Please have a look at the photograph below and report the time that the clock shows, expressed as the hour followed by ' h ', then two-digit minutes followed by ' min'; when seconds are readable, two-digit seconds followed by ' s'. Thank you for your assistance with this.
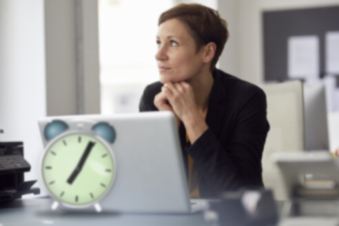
7 h 04 min
